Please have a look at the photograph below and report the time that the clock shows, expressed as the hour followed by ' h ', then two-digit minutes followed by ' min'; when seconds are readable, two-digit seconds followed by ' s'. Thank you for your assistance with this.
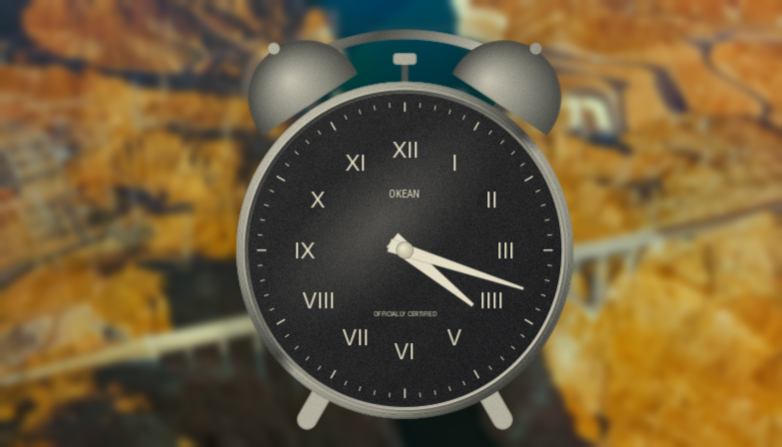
4 h 18 min
